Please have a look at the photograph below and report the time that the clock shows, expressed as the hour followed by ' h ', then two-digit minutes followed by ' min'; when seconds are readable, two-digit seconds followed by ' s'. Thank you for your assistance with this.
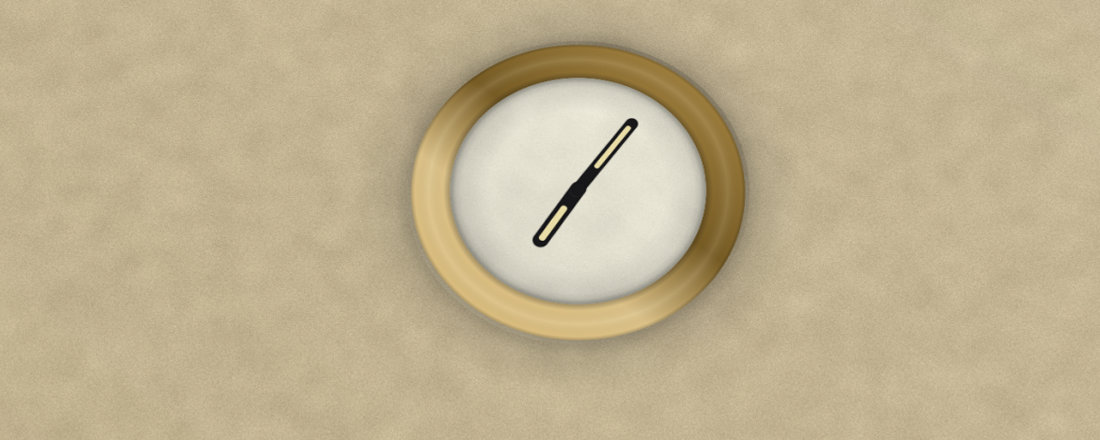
7 h 06 min
